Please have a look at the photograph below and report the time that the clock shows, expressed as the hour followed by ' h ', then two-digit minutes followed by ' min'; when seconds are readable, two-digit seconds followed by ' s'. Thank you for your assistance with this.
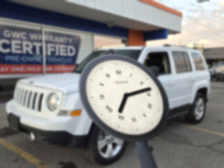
7 h 13 min
